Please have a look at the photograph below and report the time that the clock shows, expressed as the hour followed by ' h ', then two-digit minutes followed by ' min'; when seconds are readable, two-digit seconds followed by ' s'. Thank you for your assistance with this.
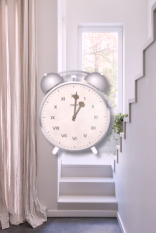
1 h 01 min
